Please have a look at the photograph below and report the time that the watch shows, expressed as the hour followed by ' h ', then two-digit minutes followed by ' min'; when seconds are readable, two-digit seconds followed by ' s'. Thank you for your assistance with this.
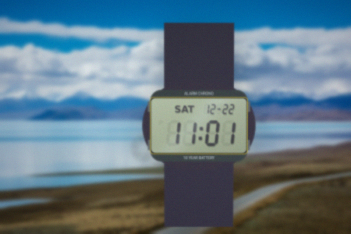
11 h 01 min
